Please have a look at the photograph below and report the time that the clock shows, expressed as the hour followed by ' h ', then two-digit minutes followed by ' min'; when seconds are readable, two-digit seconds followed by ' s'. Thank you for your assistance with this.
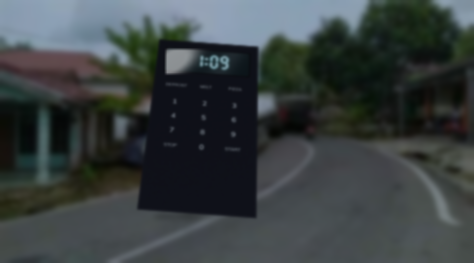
1 h 09 min
